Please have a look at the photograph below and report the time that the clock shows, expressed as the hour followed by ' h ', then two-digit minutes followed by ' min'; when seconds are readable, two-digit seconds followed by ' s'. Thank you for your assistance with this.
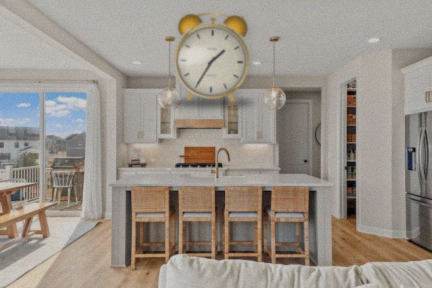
1 h 35 min
